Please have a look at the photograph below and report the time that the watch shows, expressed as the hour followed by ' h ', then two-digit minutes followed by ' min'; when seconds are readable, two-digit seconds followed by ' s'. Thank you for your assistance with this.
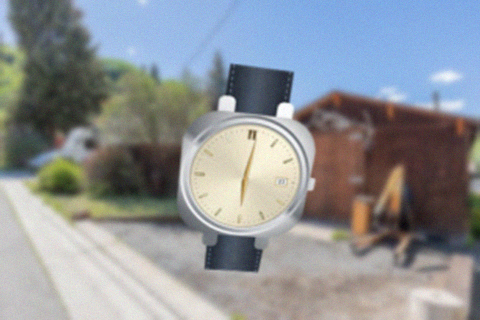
6 h 01 min
